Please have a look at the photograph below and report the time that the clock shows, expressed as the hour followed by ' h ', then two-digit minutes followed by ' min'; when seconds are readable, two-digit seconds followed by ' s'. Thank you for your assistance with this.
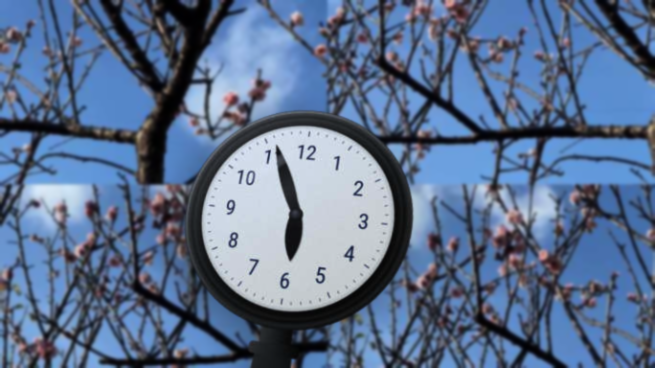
5 h 56 min
